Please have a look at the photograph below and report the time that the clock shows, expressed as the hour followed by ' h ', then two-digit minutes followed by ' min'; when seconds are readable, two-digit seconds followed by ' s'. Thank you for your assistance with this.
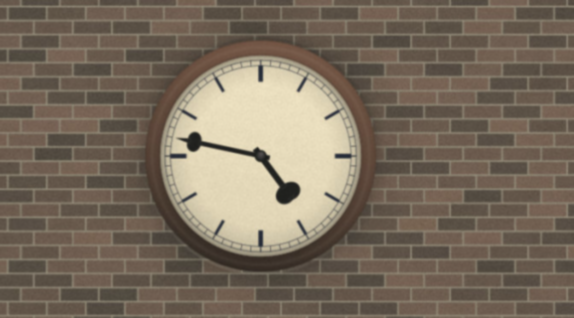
4 h 47 min
